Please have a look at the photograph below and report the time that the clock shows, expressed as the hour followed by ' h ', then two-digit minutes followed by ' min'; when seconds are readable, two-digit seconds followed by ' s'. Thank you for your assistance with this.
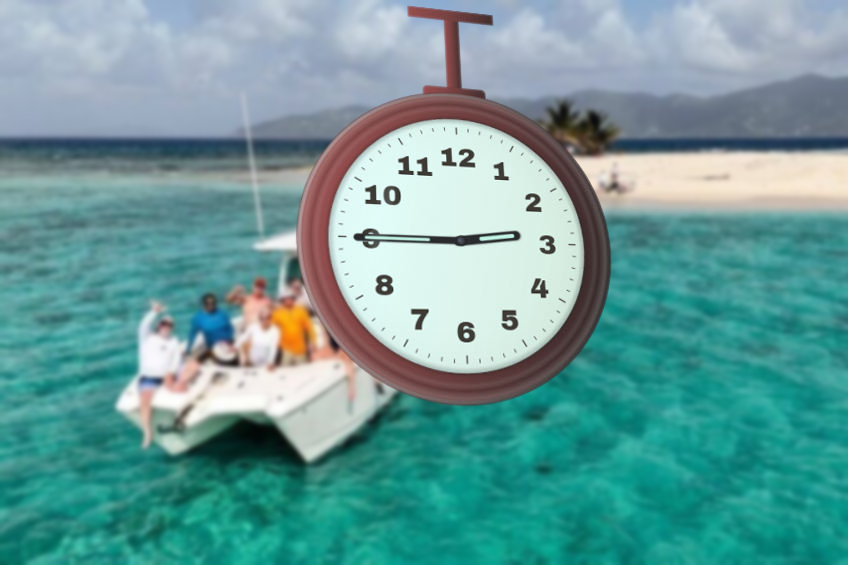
2 h 45 min
